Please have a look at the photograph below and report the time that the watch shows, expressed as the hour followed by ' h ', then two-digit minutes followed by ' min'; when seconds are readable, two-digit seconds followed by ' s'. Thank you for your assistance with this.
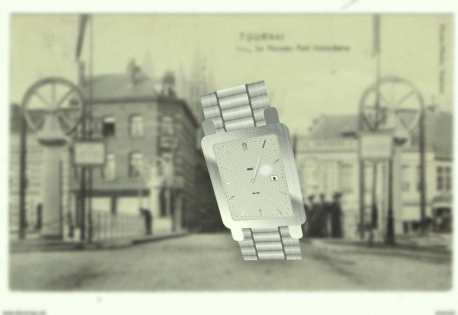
1 h 05 min
